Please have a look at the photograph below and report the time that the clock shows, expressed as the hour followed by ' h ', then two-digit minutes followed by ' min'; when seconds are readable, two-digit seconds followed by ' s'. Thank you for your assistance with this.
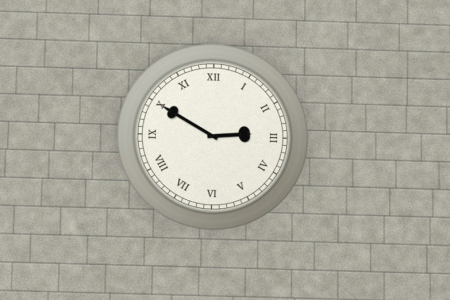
2 h 50 min
